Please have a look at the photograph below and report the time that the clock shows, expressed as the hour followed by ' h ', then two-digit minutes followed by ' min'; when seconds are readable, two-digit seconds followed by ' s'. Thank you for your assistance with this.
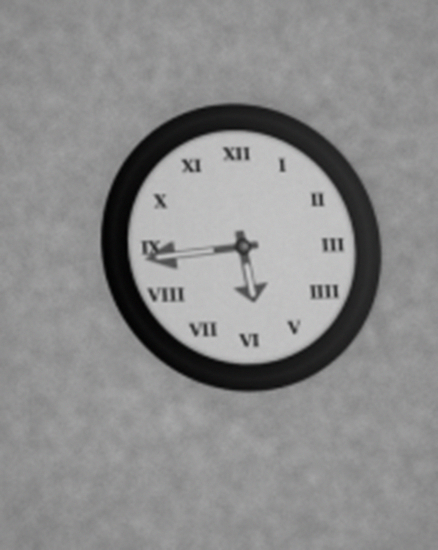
5 h 44 min
